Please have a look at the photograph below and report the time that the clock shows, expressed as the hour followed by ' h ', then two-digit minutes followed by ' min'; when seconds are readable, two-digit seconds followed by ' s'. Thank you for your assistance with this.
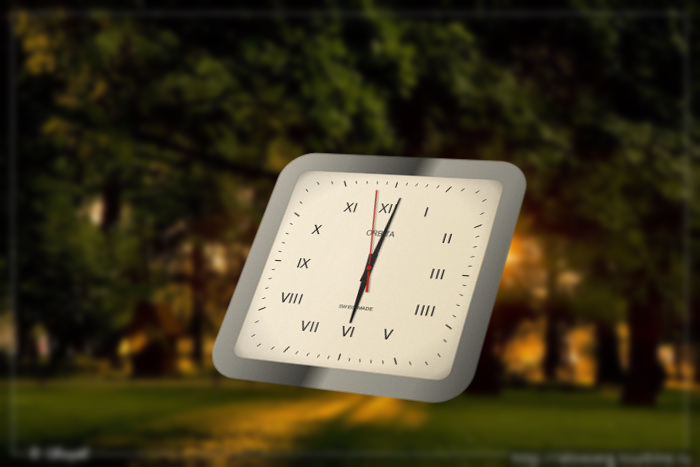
6 h 00 min 58 s
